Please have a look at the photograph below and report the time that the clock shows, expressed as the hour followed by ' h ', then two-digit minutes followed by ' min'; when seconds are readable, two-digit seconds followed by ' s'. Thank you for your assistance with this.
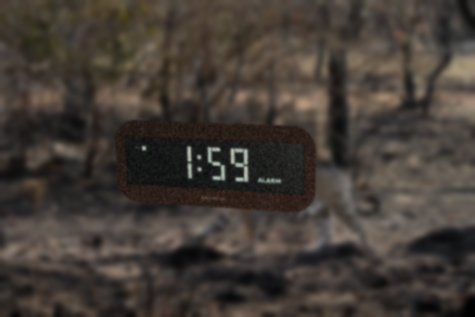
1 h 59 min
